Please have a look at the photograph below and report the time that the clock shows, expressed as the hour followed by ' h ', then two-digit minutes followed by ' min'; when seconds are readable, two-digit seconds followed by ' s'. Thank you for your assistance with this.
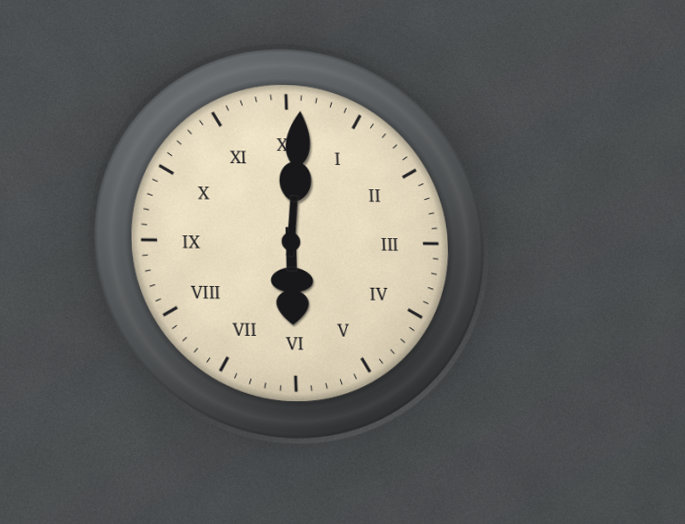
6 h 01 min
